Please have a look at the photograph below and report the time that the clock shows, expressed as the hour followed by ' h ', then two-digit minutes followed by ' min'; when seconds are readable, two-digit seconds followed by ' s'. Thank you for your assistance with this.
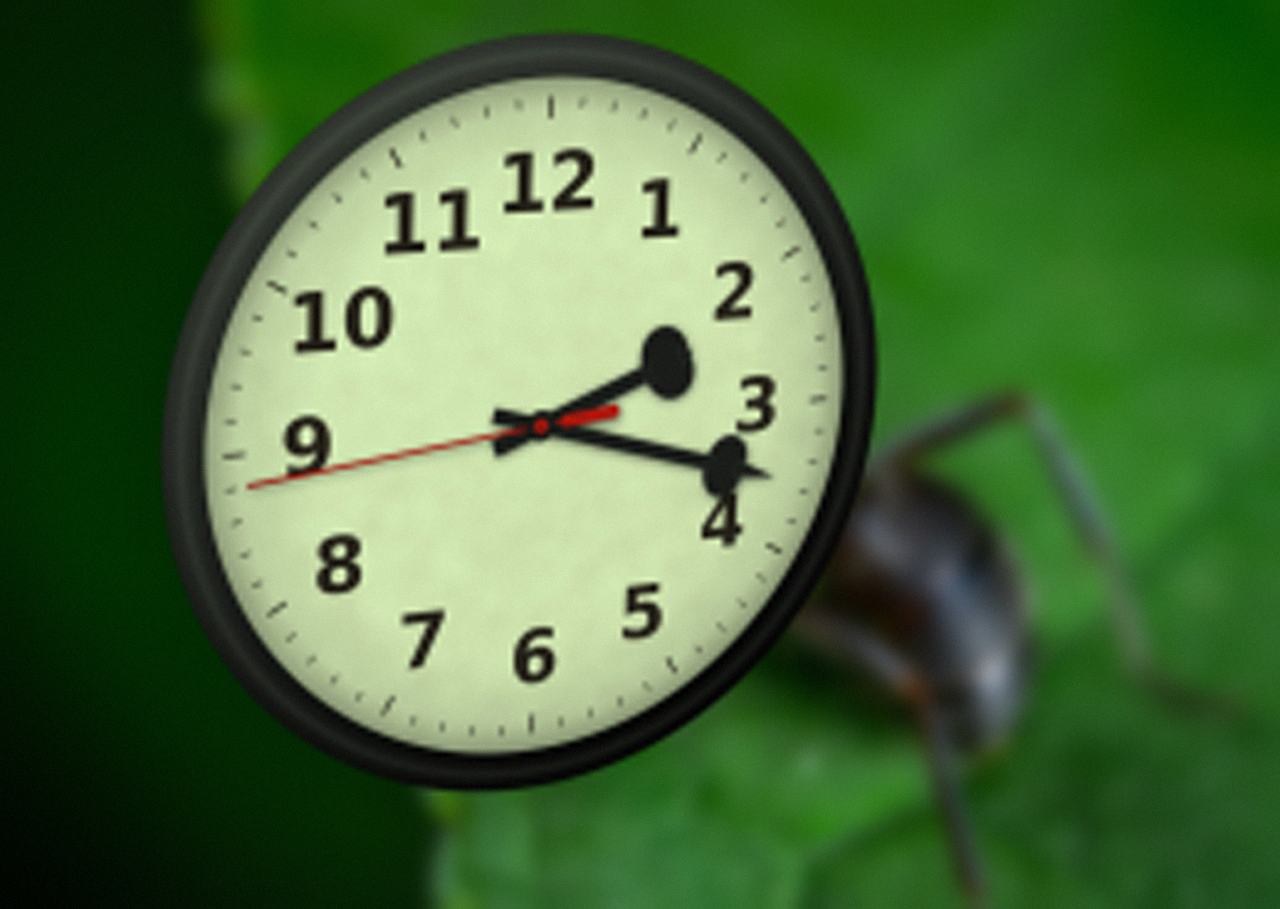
2 h 17 min 44 s
